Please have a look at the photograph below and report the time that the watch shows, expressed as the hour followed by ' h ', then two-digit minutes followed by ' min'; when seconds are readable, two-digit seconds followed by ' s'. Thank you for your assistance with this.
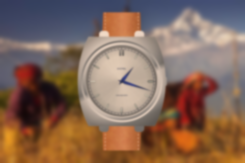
1 h 18 min
